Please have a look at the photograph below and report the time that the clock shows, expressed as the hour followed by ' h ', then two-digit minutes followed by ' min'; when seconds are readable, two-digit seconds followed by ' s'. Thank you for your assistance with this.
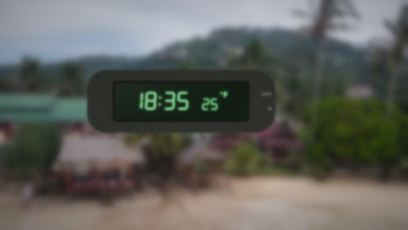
18 h 35 min
